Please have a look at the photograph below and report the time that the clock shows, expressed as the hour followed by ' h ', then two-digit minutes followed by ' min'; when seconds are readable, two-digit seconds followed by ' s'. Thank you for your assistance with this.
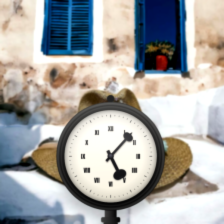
5 h 07 min
